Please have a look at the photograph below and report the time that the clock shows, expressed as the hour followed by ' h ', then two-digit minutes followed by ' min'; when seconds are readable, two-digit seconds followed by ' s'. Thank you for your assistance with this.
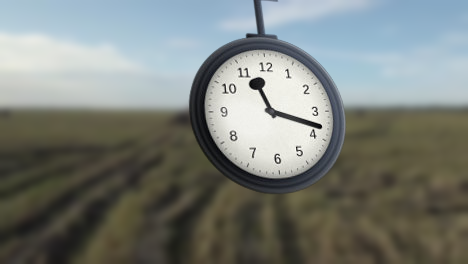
11 h 18 min
